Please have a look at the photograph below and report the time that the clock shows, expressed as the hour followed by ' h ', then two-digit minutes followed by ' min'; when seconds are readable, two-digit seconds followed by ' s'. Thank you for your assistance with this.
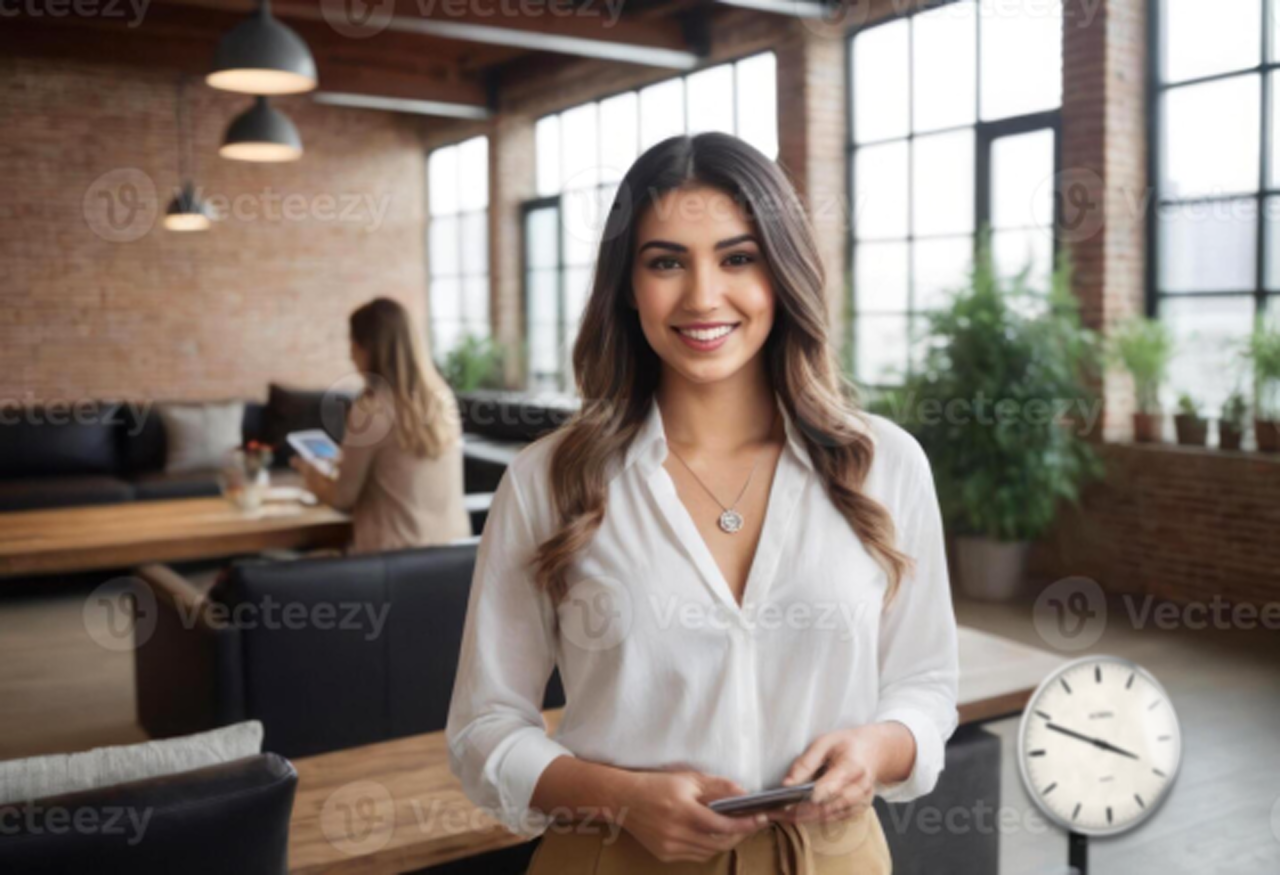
3 h 49 min
